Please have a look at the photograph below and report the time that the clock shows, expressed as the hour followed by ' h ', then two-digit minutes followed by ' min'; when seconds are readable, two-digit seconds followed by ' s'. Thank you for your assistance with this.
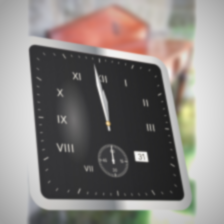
11 h 59 min
